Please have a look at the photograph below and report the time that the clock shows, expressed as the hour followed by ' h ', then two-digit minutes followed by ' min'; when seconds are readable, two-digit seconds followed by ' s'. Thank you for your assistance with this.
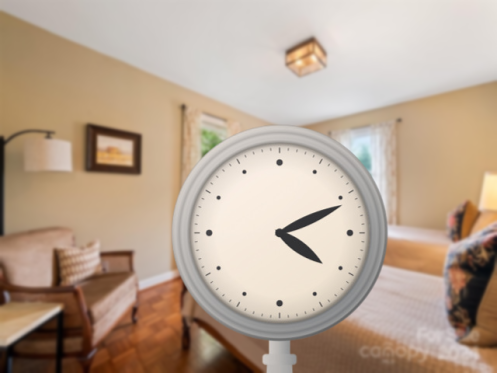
4 h 11 min
